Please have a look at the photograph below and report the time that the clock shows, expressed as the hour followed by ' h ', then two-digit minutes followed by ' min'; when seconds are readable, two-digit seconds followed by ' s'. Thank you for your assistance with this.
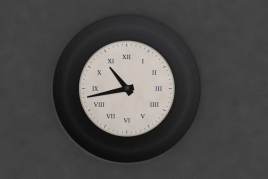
10 h 43 min
